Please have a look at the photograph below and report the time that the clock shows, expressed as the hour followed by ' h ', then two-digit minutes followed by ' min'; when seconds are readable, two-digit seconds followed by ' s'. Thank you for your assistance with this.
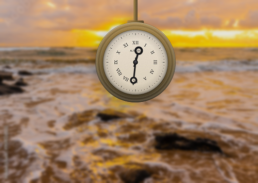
12 h 31 min
